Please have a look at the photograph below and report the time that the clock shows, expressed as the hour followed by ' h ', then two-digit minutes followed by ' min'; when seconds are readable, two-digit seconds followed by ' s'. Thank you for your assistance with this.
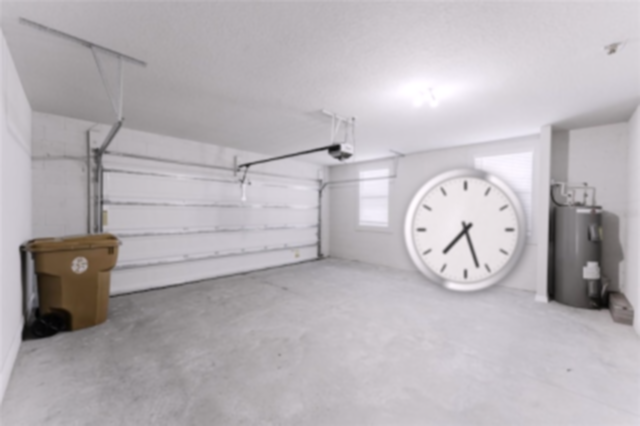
7 h 27 min
